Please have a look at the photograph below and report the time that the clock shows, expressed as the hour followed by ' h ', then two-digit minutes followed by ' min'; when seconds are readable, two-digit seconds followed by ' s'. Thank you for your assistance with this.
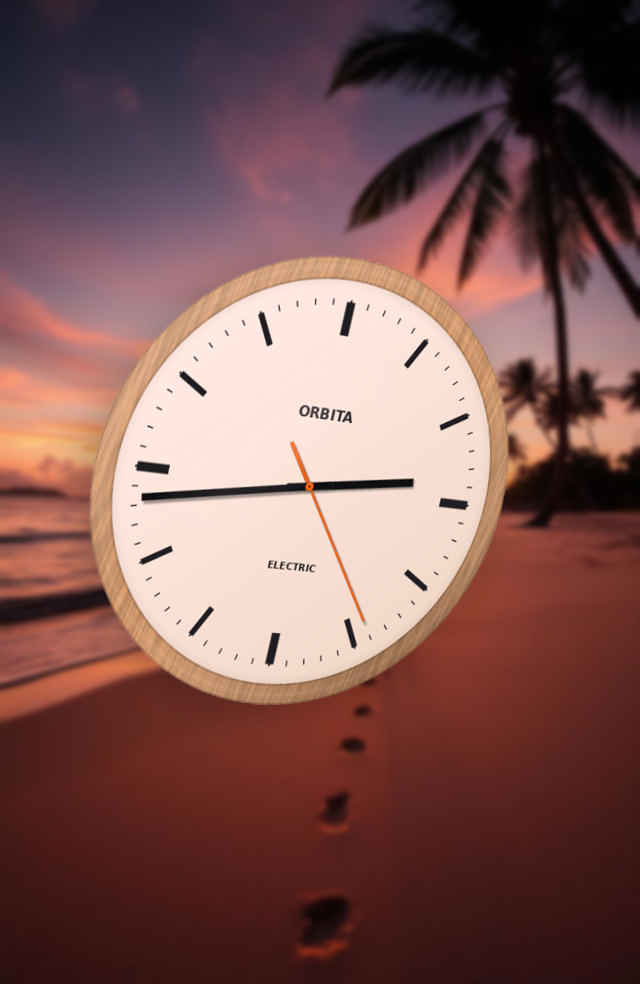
2 h 43 min 24 s
